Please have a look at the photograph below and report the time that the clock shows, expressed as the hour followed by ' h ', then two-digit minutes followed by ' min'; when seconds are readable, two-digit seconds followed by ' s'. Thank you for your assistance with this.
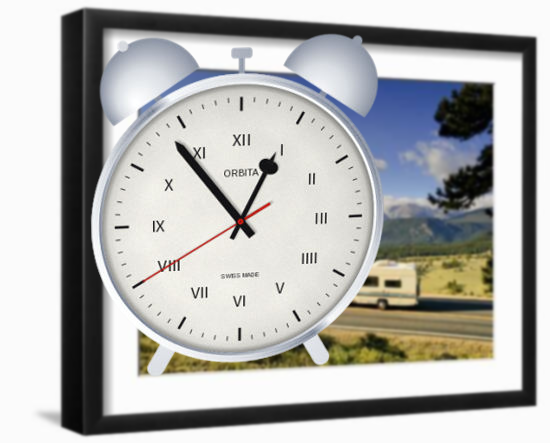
12 h 53 min 40 s
